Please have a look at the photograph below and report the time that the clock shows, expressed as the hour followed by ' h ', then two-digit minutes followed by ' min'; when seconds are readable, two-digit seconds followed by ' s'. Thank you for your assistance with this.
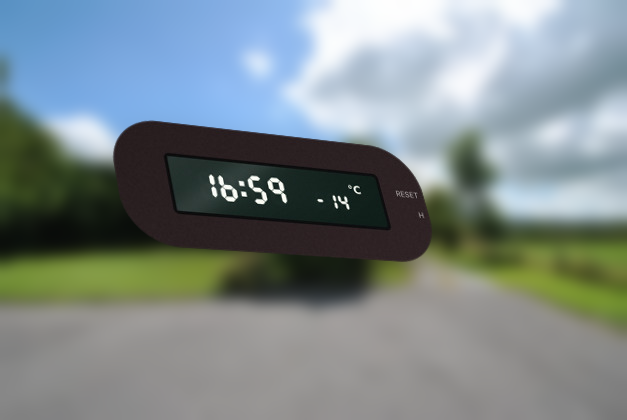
16 h 59 min
